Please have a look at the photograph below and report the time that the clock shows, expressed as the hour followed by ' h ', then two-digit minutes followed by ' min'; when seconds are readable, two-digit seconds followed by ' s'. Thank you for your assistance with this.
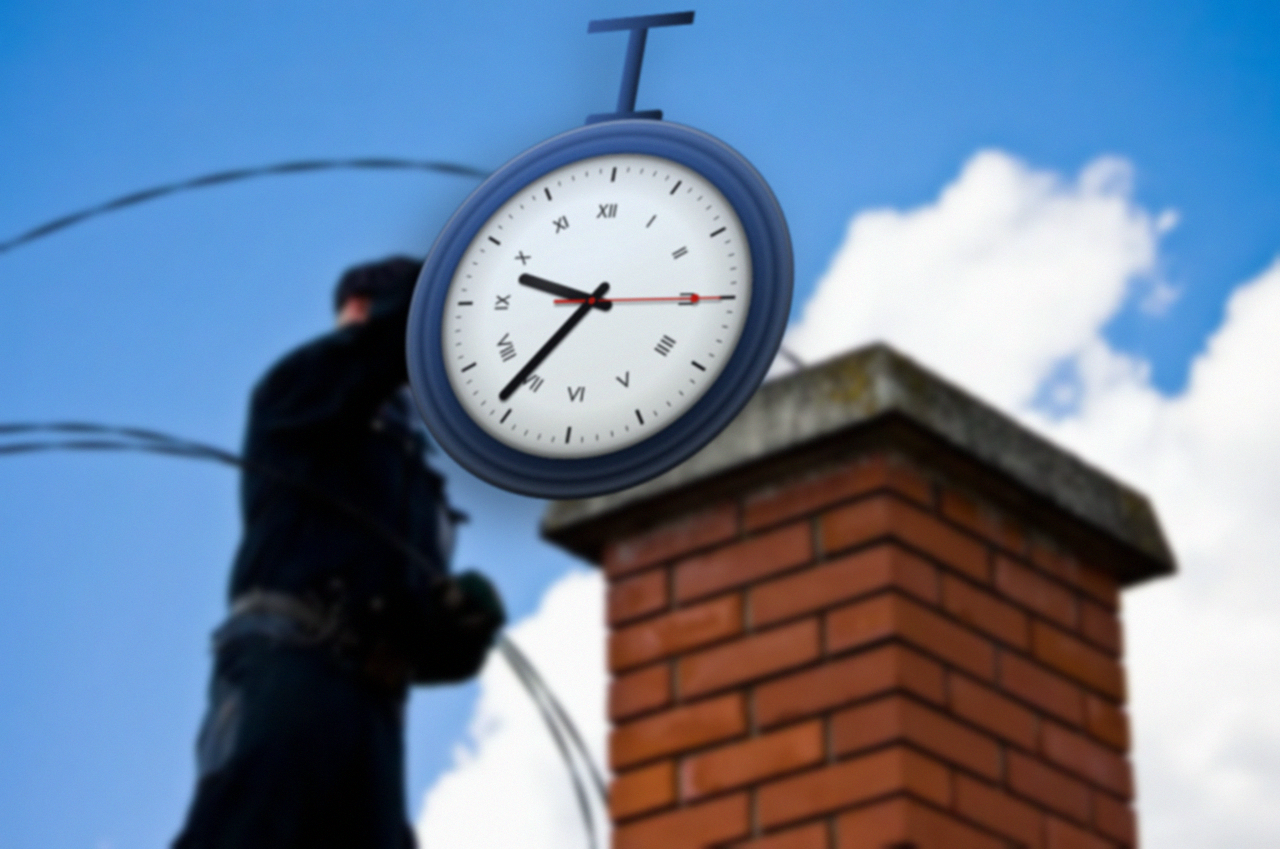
9 h 36 min 15 s
